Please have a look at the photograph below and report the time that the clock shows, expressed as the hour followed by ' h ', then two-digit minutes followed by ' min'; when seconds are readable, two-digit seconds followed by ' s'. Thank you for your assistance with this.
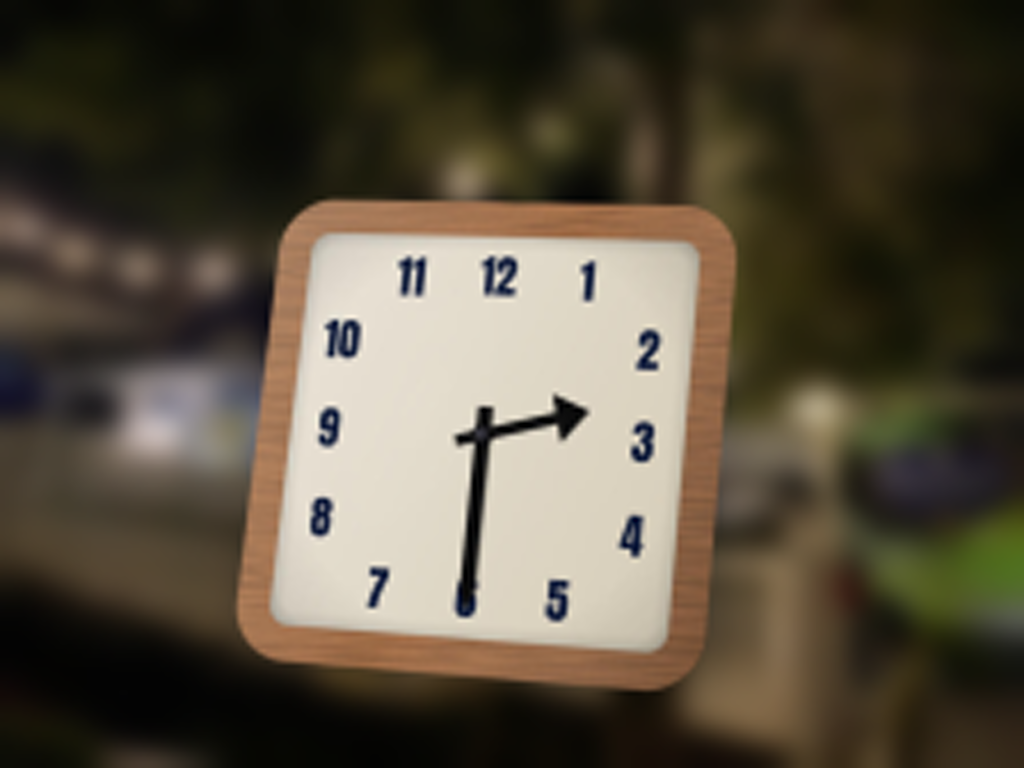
2 h 30 min
